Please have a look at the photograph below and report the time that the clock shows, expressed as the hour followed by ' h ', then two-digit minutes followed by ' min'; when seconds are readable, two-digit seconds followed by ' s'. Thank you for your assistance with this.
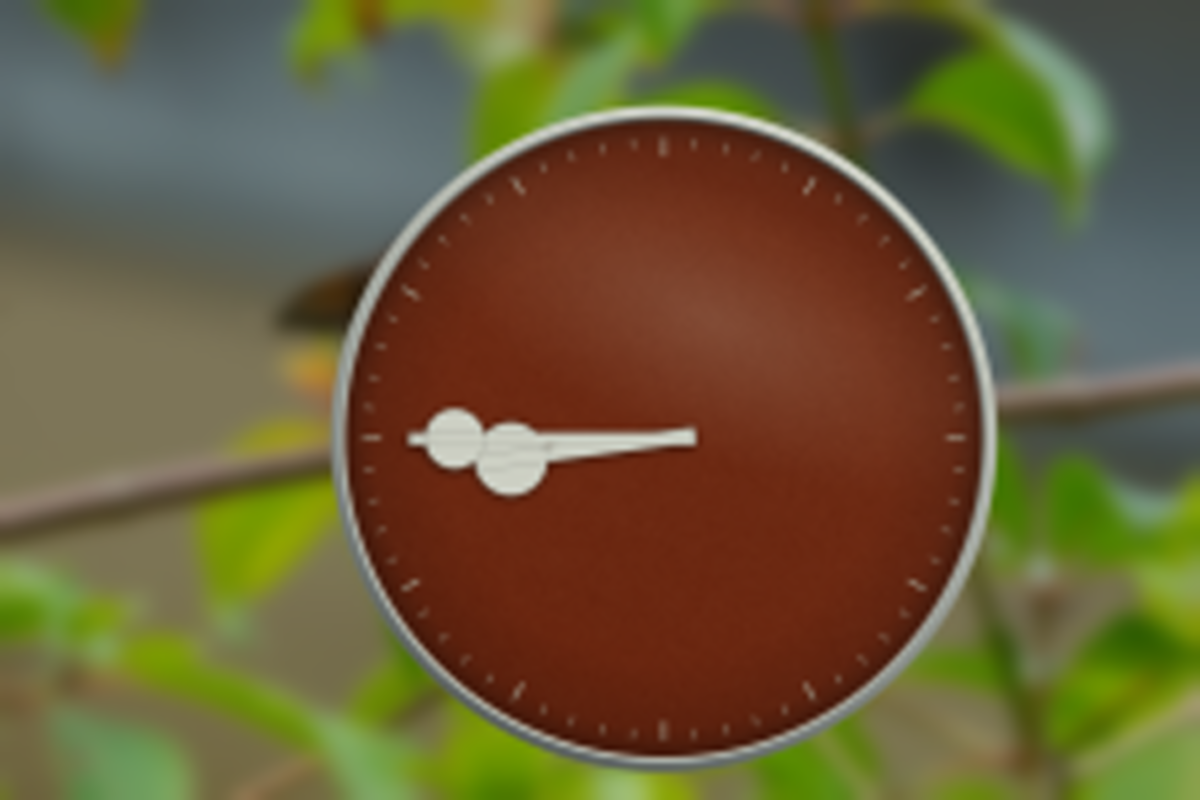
8 h 45 min
